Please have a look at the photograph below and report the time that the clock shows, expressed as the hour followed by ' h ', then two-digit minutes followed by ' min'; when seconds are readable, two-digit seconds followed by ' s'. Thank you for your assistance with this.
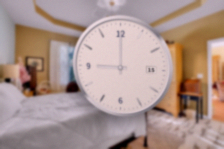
9 h 00 min
